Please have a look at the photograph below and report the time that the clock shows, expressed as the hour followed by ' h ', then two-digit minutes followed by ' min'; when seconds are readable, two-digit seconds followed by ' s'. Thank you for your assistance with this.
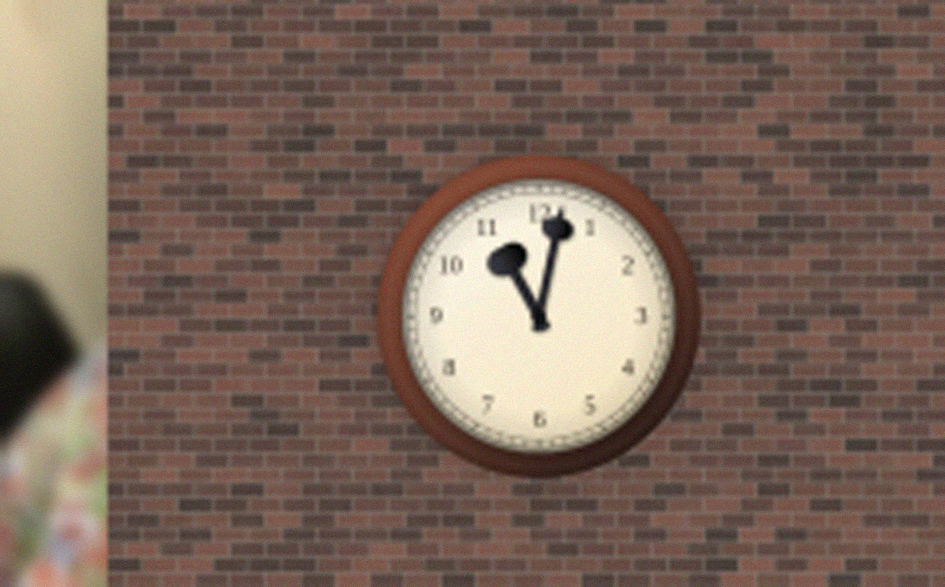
11 h 02 min
